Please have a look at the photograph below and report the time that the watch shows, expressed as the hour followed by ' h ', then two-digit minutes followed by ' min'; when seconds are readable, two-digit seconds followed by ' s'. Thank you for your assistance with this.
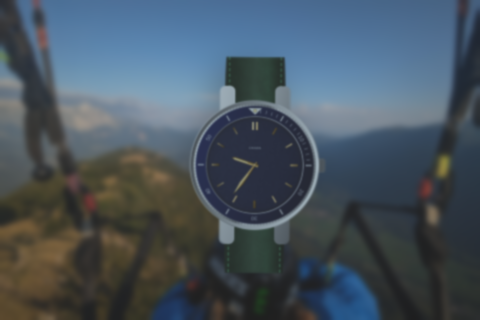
9 h 36 min
